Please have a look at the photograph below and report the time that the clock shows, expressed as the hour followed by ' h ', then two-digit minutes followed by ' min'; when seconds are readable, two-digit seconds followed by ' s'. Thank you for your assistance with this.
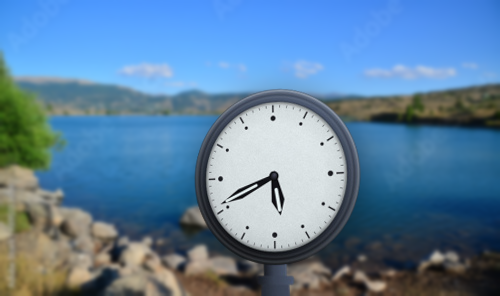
5 h 41 min
